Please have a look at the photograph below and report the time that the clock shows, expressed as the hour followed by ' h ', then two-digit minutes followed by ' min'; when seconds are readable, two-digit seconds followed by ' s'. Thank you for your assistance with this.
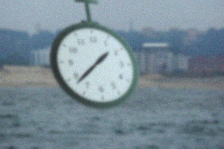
1 h 38 min
